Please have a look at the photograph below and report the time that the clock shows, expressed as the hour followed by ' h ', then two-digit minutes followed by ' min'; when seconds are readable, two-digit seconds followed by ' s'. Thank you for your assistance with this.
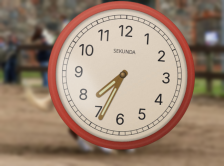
7 h 34 min
